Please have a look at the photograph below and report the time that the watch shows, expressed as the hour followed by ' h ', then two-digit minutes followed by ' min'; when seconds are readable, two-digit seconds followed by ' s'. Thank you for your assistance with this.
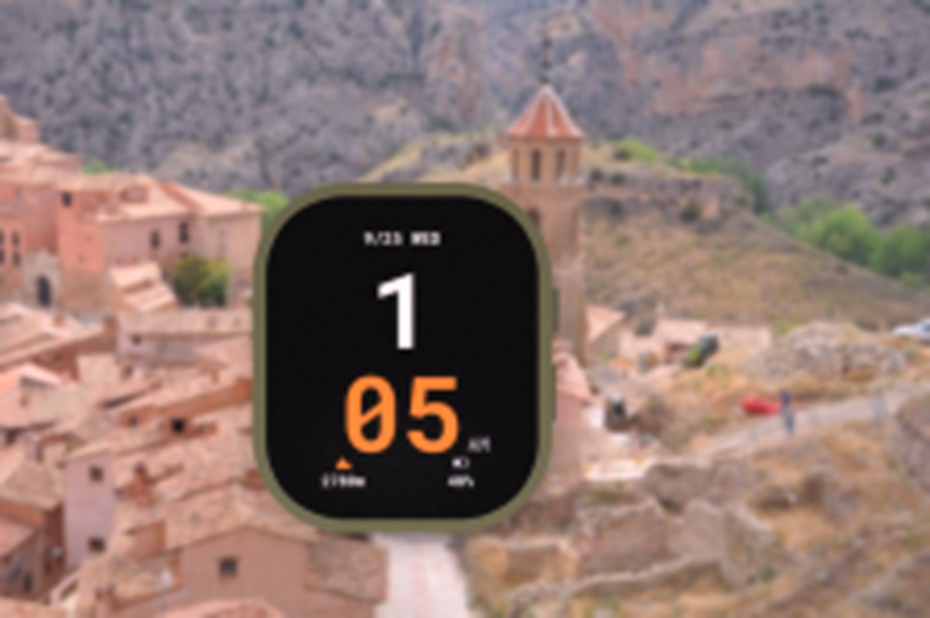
1 h 05 min
